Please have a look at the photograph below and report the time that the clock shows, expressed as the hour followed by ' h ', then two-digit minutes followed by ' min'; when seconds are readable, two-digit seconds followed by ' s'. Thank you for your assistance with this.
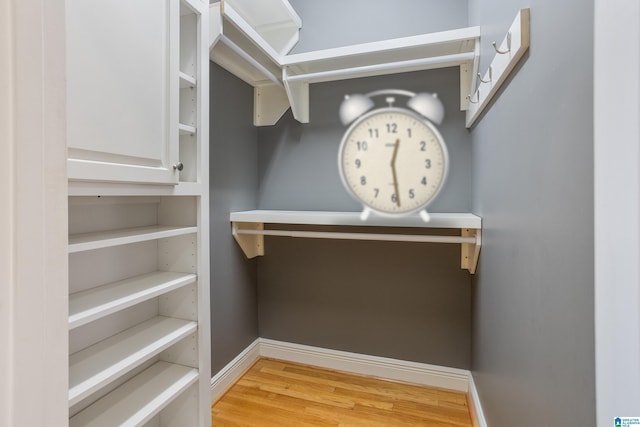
12 h 29 min
